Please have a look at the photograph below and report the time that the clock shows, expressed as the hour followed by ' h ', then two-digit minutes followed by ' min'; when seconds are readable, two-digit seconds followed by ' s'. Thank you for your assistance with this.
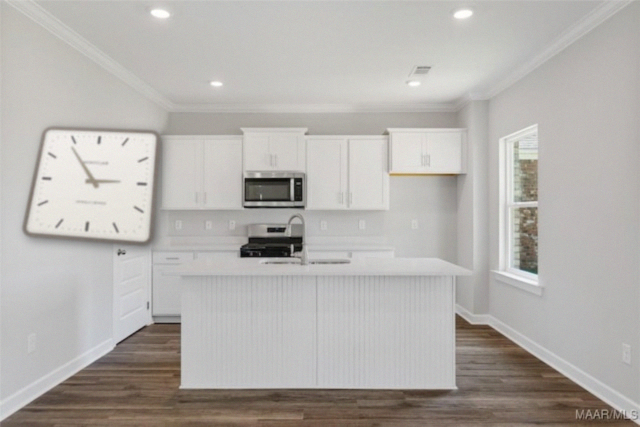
2 h 54 min
